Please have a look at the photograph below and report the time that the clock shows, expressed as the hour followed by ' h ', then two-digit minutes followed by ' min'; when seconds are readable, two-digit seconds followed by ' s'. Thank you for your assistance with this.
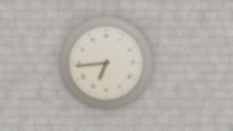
6 h 44 min
